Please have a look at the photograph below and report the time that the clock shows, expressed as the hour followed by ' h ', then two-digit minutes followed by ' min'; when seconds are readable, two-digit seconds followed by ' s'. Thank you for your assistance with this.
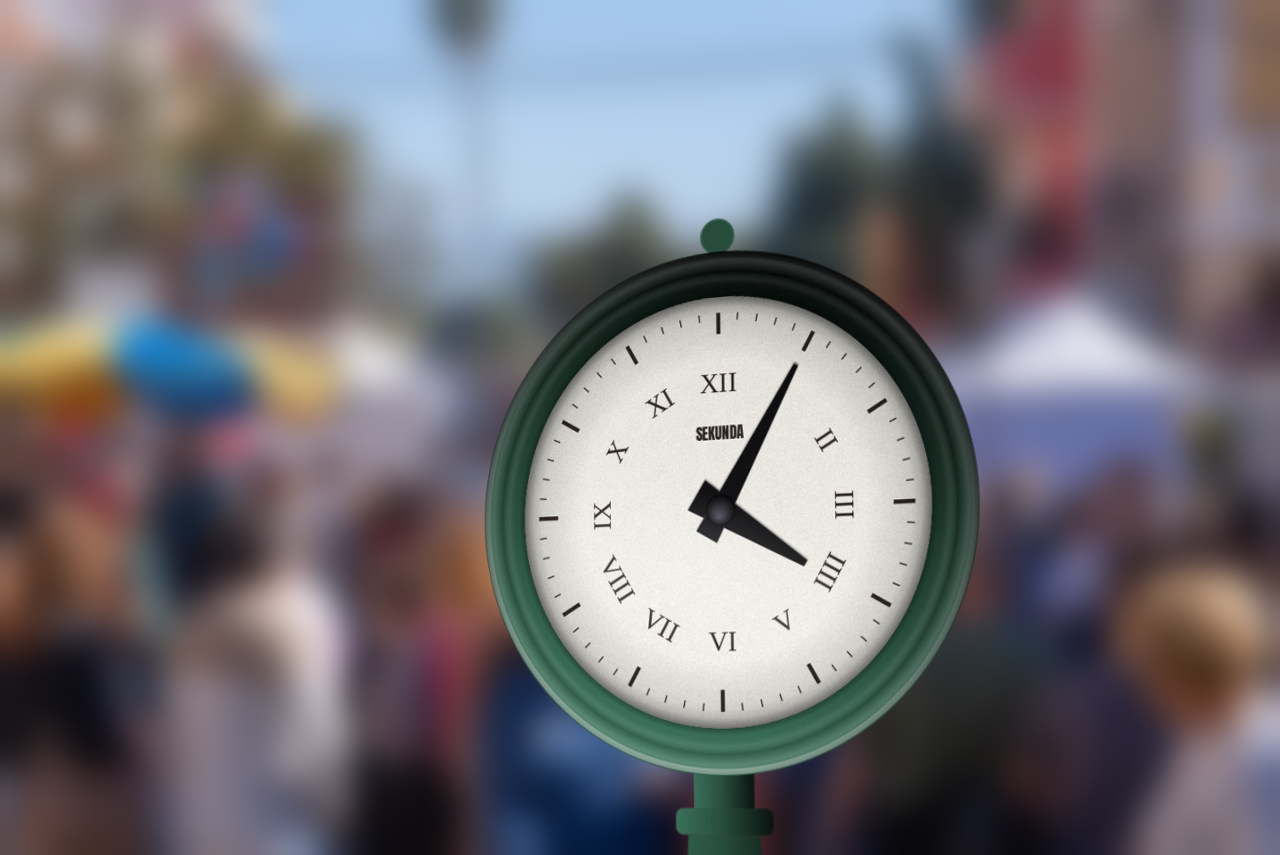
4 h 05 min
